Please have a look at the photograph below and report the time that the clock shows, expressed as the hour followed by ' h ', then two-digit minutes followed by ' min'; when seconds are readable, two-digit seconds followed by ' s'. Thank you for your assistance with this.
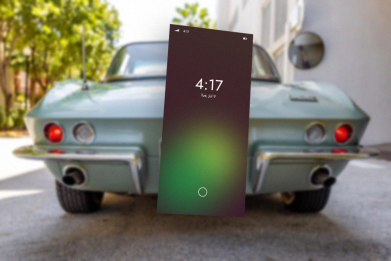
4 h 17 min
